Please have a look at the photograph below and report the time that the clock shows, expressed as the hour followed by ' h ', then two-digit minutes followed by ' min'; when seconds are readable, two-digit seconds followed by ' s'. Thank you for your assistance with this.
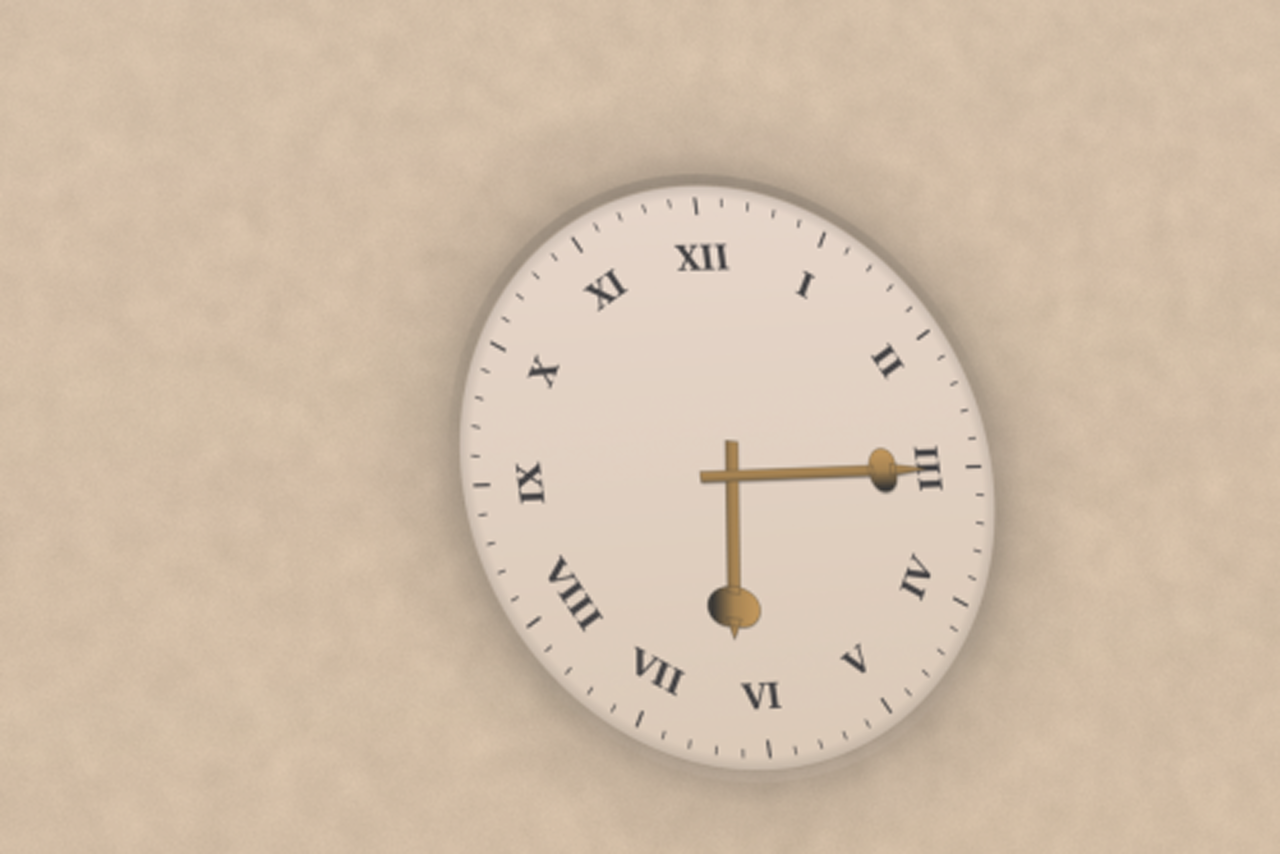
6 h 15 min
